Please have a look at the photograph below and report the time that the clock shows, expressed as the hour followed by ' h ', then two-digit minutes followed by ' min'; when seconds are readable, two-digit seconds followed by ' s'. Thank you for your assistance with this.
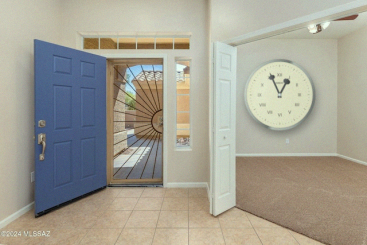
12 h 56 min
